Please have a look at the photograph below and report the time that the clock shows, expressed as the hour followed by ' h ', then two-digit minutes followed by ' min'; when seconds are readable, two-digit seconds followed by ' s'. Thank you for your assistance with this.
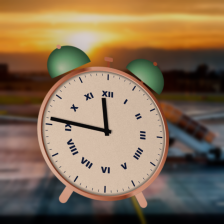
11 h 46 min
